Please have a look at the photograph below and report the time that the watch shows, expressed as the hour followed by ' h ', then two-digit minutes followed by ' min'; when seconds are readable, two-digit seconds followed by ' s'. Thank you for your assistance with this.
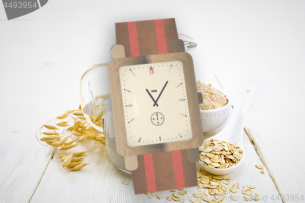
11 h 06 min
